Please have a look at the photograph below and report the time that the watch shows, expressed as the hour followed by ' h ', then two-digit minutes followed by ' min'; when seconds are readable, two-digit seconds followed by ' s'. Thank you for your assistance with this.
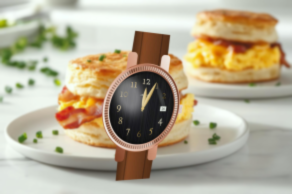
12 h 04 min
